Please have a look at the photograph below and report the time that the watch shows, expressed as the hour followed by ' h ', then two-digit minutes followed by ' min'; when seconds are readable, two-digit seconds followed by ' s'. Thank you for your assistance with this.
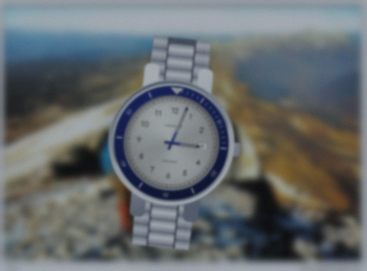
3 h 03 min
